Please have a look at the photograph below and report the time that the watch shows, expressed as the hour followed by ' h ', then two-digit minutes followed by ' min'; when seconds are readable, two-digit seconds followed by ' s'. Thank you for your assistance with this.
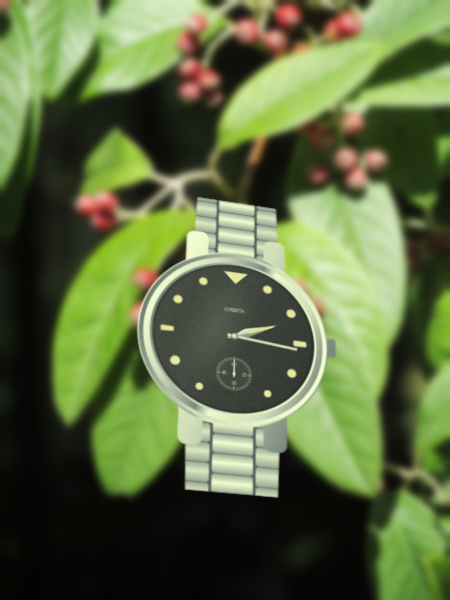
2 h 16 min
